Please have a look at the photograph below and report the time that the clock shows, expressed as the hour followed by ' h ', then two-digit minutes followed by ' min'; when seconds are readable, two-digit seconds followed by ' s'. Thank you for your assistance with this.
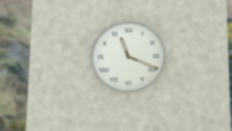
11 h 19 min
